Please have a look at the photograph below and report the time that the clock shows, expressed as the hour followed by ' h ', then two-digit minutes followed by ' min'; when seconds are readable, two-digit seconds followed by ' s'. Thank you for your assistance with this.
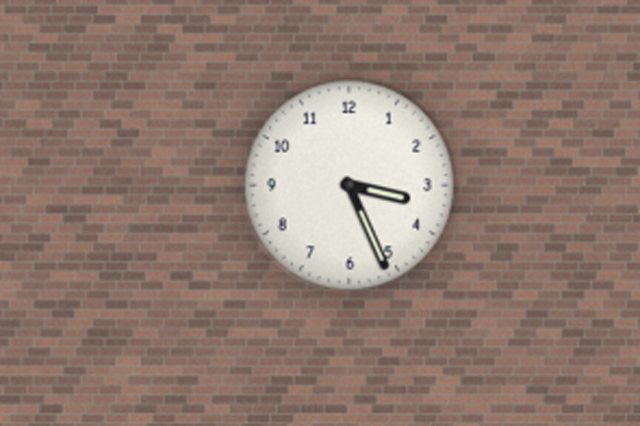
3 h 26 min
